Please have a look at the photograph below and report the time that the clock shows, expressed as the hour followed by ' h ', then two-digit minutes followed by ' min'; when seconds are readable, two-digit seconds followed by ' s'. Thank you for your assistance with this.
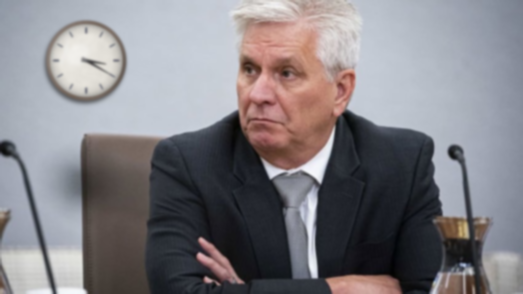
3 h 20 min
